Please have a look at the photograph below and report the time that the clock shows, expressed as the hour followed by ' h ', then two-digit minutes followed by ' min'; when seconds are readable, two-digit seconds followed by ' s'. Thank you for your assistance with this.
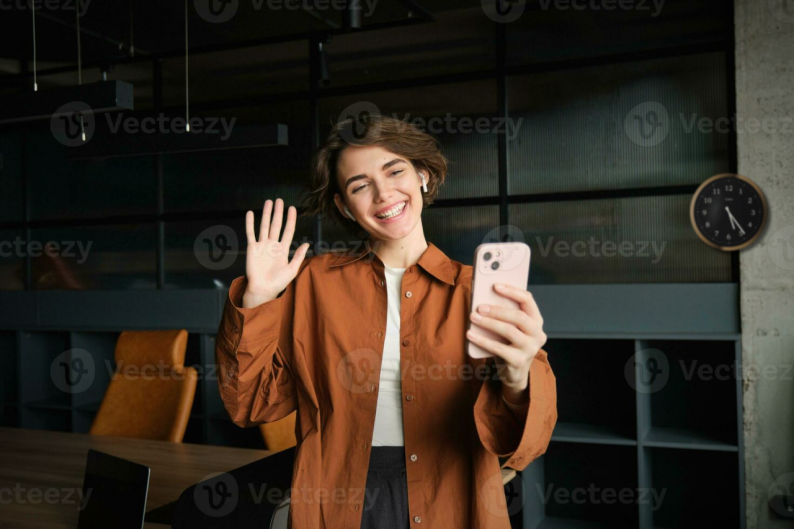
5 h 24 min
